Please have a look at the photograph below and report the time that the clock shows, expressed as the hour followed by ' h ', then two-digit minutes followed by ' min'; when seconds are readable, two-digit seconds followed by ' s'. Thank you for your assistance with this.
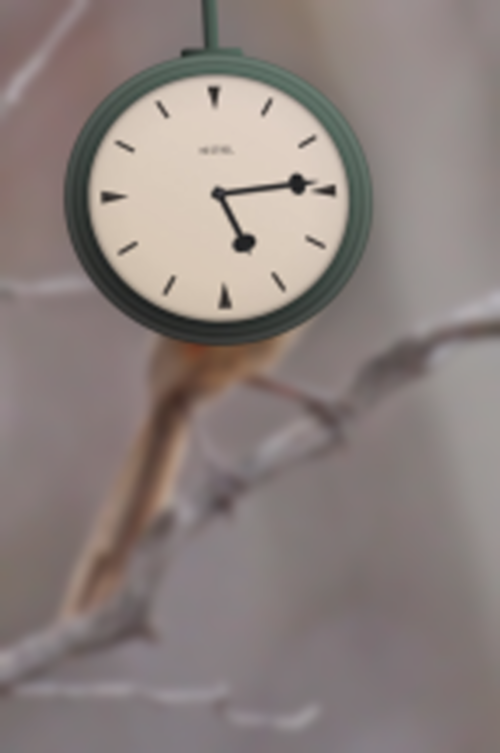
5 h 14 min
